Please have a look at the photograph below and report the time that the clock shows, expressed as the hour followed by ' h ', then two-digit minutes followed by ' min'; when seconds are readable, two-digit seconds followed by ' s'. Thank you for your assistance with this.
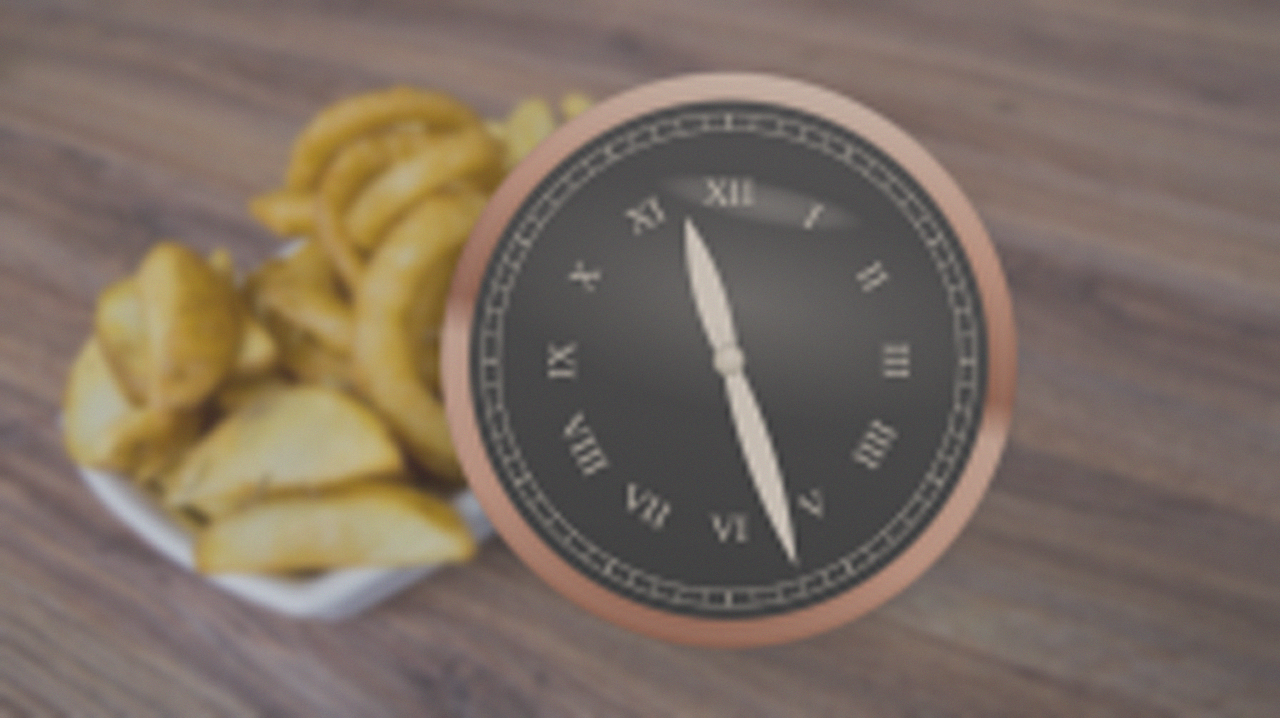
11 h 27 min
